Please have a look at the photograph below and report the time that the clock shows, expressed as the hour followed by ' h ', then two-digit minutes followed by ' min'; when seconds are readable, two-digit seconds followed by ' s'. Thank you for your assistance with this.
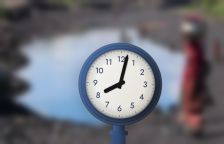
8 h 02 min
